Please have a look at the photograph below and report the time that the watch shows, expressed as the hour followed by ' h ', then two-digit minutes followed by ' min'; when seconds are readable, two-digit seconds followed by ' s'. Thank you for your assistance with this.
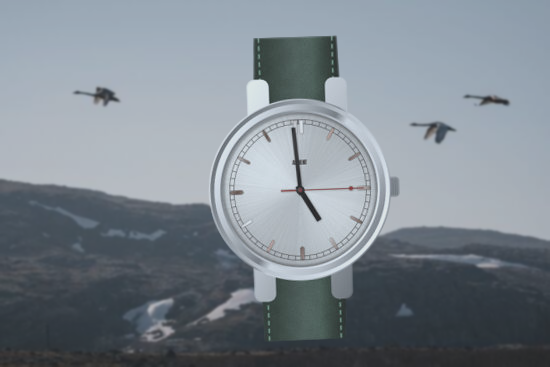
4 h 59 min 15 s
